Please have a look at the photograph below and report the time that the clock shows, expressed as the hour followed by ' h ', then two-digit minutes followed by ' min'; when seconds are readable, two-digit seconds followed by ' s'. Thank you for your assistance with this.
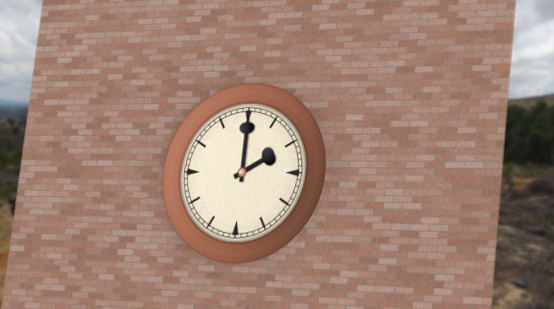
2 h 00 min
